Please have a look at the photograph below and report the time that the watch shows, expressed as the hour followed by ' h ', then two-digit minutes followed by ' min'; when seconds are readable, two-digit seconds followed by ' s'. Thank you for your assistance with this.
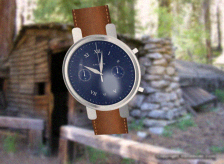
10 h 02 min
